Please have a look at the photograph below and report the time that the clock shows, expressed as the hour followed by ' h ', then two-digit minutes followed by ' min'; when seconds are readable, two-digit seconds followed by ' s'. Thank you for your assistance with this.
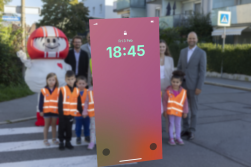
18 h 45 min
